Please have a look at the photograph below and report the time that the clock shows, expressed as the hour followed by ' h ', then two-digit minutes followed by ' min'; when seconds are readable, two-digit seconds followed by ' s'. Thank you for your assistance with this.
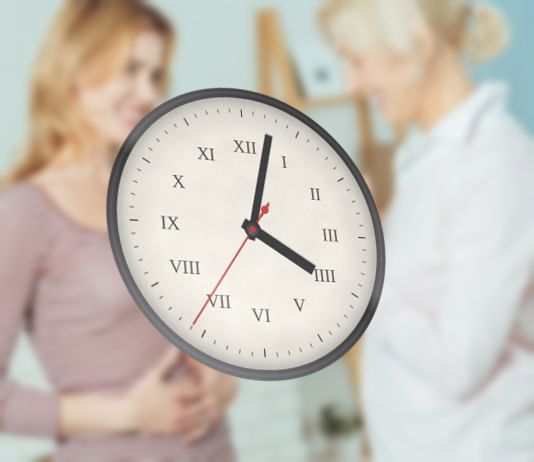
4 h 02 min 36 s
